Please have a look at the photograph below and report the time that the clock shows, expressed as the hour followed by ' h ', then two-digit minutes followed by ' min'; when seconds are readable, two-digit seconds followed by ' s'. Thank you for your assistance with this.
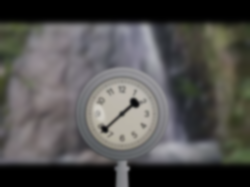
1 h 38 min
